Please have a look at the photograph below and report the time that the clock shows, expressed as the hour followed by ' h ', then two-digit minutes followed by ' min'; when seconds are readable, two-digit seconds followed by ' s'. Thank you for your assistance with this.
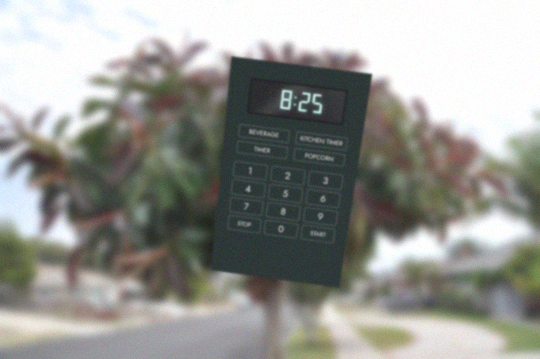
8 h 25 min
